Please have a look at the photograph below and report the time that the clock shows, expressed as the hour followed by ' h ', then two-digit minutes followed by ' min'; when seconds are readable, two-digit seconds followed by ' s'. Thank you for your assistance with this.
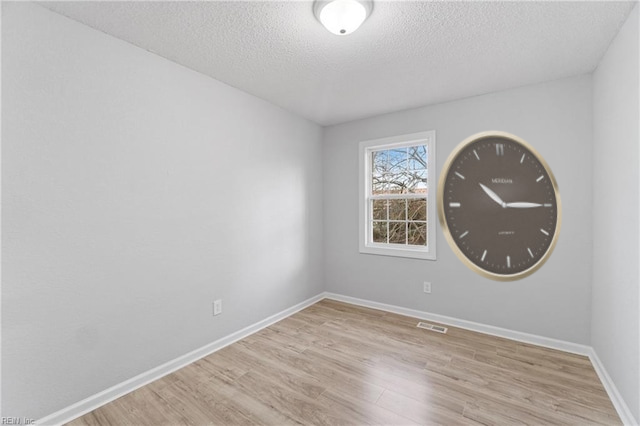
10 h 15 min
